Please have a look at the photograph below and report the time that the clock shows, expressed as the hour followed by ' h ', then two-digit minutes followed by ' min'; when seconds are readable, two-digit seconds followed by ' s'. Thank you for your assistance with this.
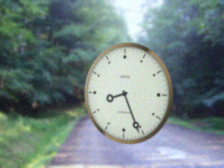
8 h 26 min
